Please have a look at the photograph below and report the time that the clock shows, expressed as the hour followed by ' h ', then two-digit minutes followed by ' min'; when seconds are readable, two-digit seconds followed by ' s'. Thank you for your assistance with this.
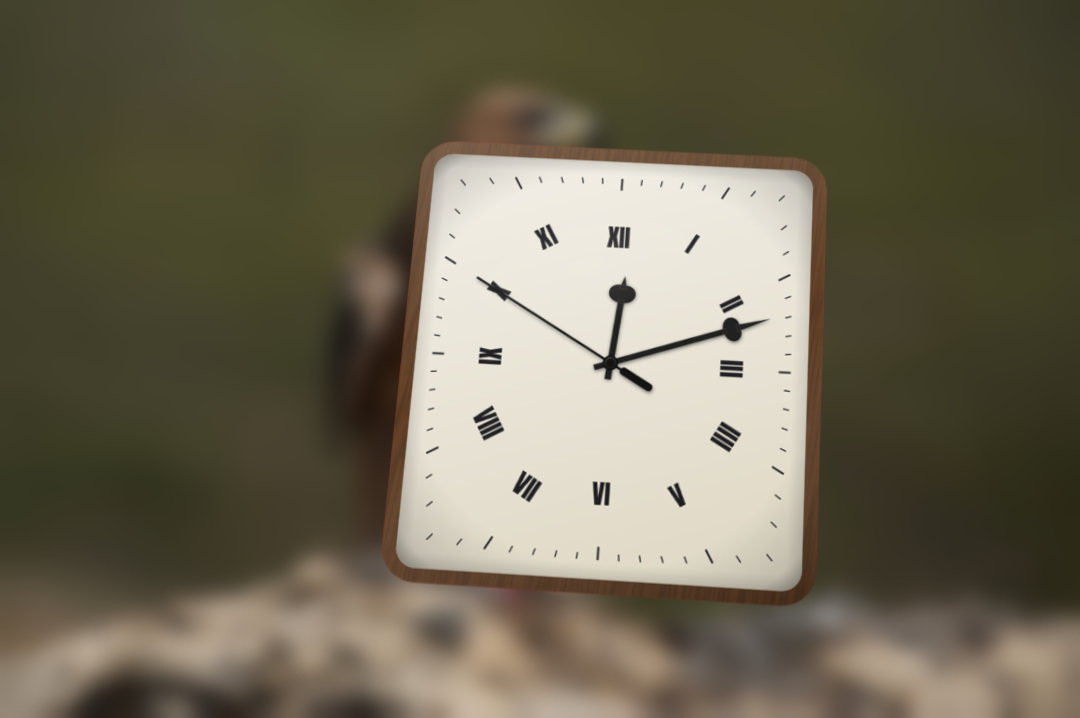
12 h 11 min 50 s
